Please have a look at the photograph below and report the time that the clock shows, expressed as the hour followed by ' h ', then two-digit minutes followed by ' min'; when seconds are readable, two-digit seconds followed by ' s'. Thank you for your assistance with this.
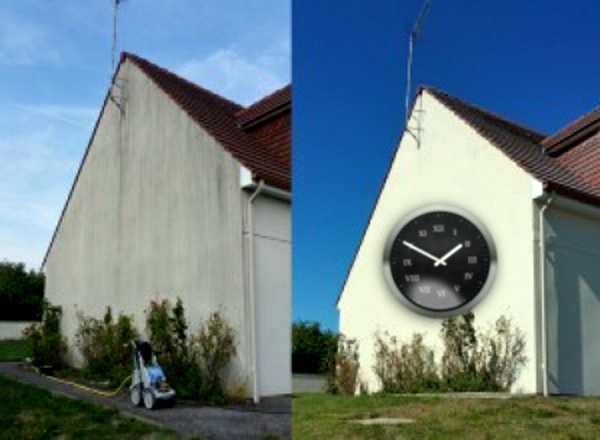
1 h 50 min
